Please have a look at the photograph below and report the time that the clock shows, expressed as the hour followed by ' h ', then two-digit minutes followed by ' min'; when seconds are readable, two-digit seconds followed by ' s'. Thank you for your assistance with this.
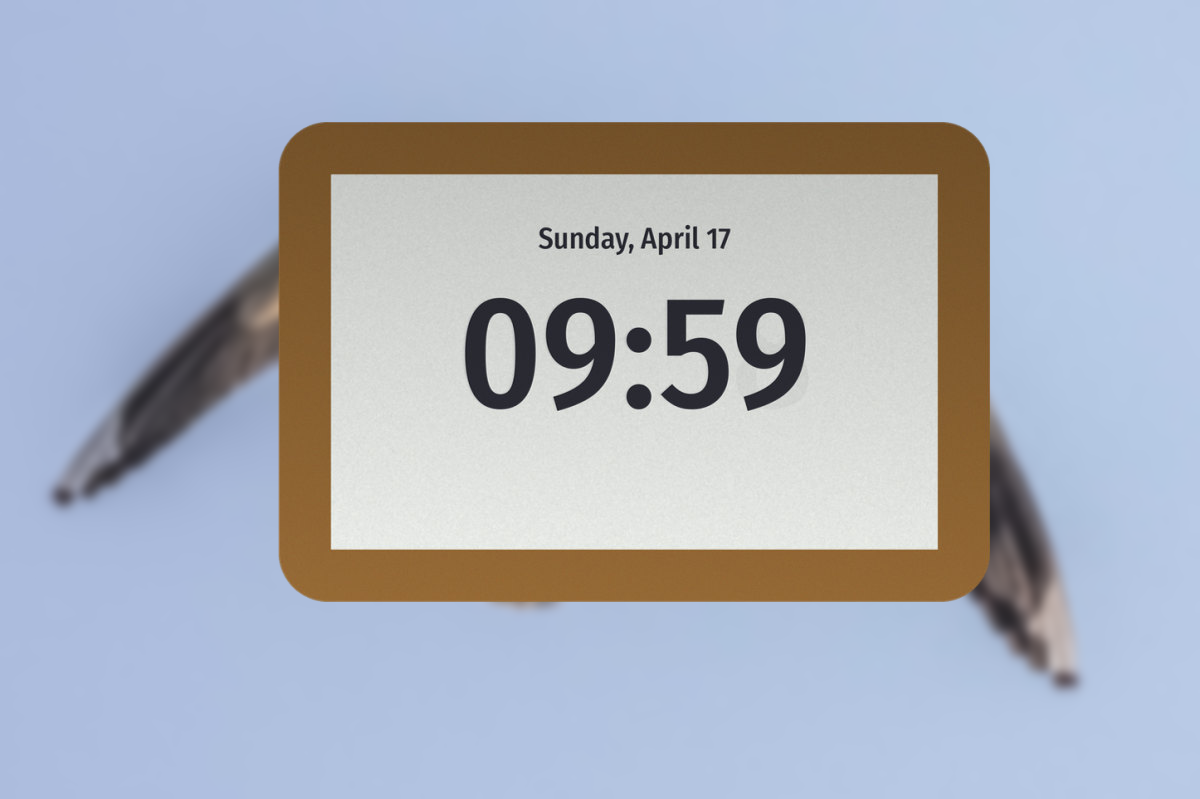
9 h 59 min
